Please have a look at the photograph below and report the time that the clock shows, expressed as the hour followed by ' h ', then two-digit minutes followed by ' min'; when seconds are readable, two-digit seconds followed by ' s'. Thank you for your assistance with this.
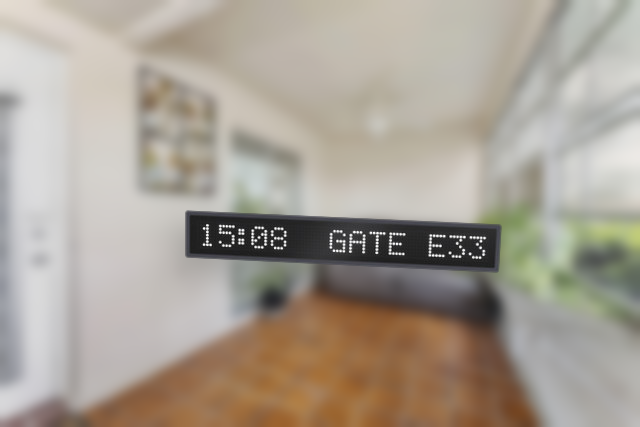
15 h 08 min
